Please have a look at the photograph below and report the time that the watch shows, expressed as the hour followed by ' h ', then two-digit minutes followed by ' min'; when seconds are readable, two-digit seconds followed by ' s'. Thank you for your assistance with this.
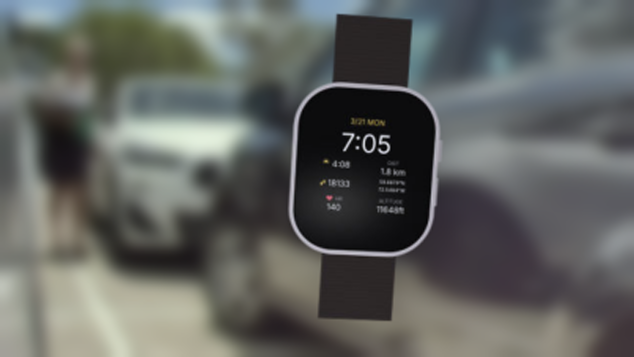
7 h 05 min
